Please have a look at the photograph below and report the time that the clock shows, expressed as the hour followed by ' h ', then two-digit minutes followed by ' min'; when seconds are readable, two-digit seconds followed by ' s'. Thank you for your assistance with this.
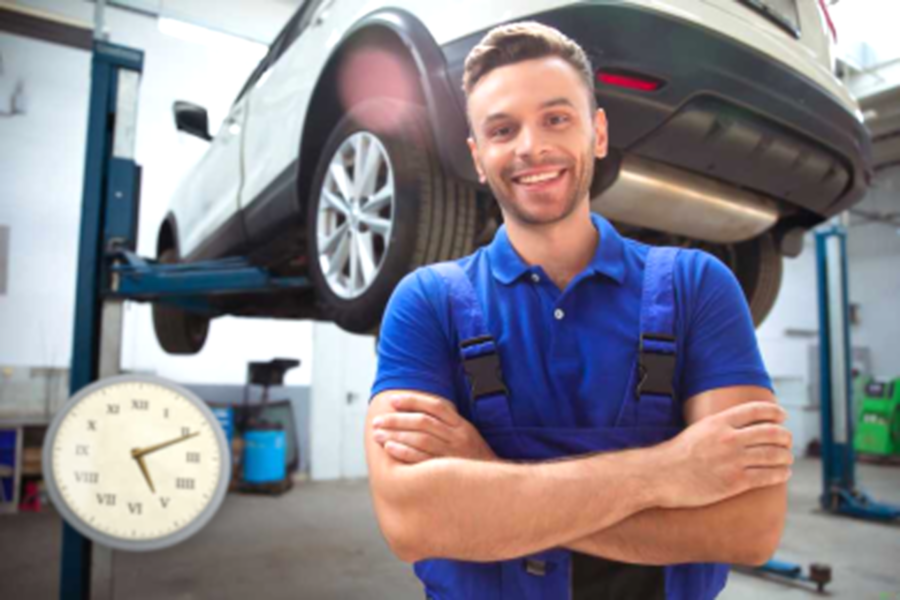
5 h 11 min
